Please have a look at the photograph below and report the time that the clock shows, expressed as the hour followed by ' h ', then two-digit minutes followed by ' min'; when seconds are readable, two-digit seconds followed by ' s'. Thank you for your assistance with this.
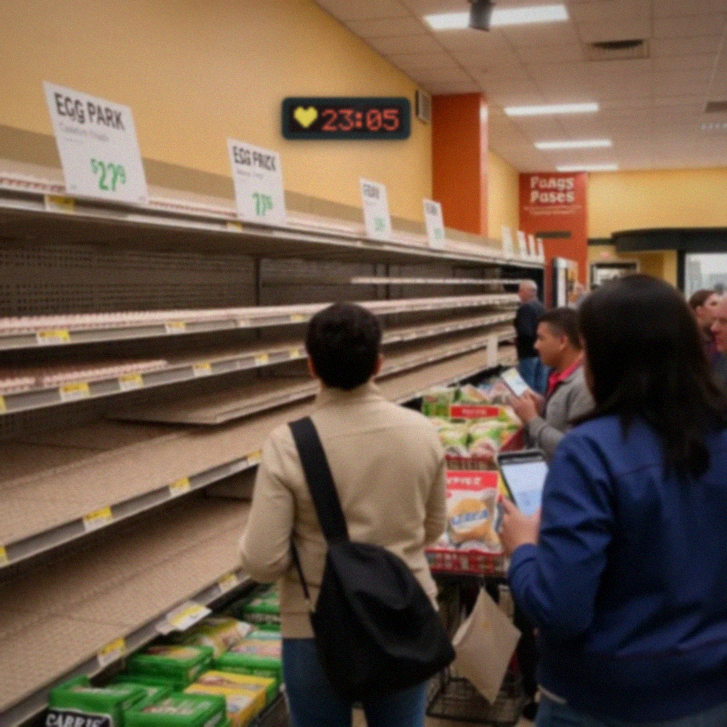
23 h 05 min
